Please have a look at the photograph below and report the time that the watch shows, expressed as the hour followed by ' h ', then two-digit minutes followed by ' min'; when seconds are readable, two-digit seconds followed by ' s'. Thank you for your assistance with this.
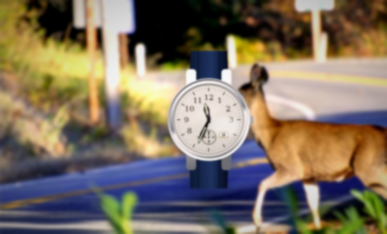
11 h 34 min
